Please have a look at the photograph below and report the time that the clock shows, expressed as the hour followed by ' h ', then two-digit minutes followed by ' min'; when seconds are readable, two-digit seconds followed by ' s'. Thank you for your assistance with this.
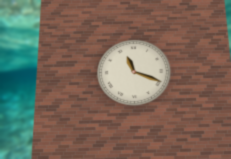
11 h 19 min
